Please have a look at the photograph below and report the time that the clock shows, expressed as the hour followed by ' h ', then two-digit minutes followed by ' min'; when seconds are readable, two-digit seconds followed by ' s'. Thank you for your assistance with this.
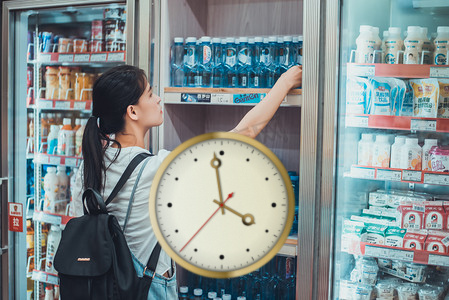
3 h 58 min 37 s
